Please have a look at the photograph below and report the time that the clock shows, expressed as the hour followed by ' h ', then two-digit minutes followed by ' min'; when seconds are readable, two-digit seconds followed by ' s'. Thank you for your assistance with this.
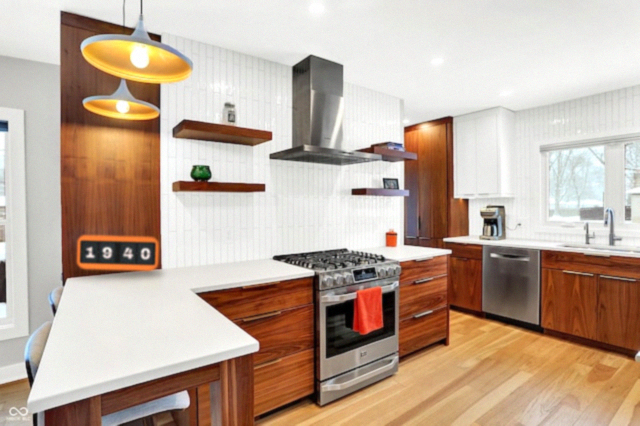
19 h 40 min
